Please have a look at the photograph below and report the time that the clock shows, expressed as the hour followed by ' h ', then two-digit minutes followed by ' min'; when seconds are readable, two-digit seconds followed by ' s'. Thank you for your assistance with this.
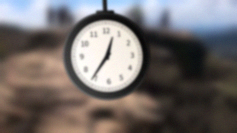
12 h 36 min
